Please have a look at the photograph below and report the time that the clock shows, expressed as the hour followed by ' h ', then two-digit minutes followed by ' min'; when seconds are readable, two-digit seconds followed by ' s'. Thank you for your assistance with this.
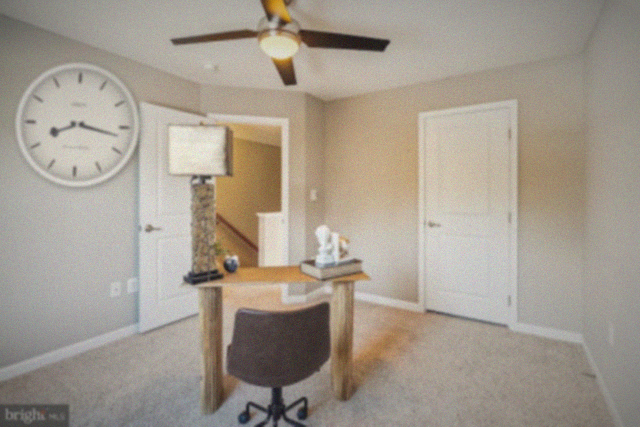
8 h 17 min
